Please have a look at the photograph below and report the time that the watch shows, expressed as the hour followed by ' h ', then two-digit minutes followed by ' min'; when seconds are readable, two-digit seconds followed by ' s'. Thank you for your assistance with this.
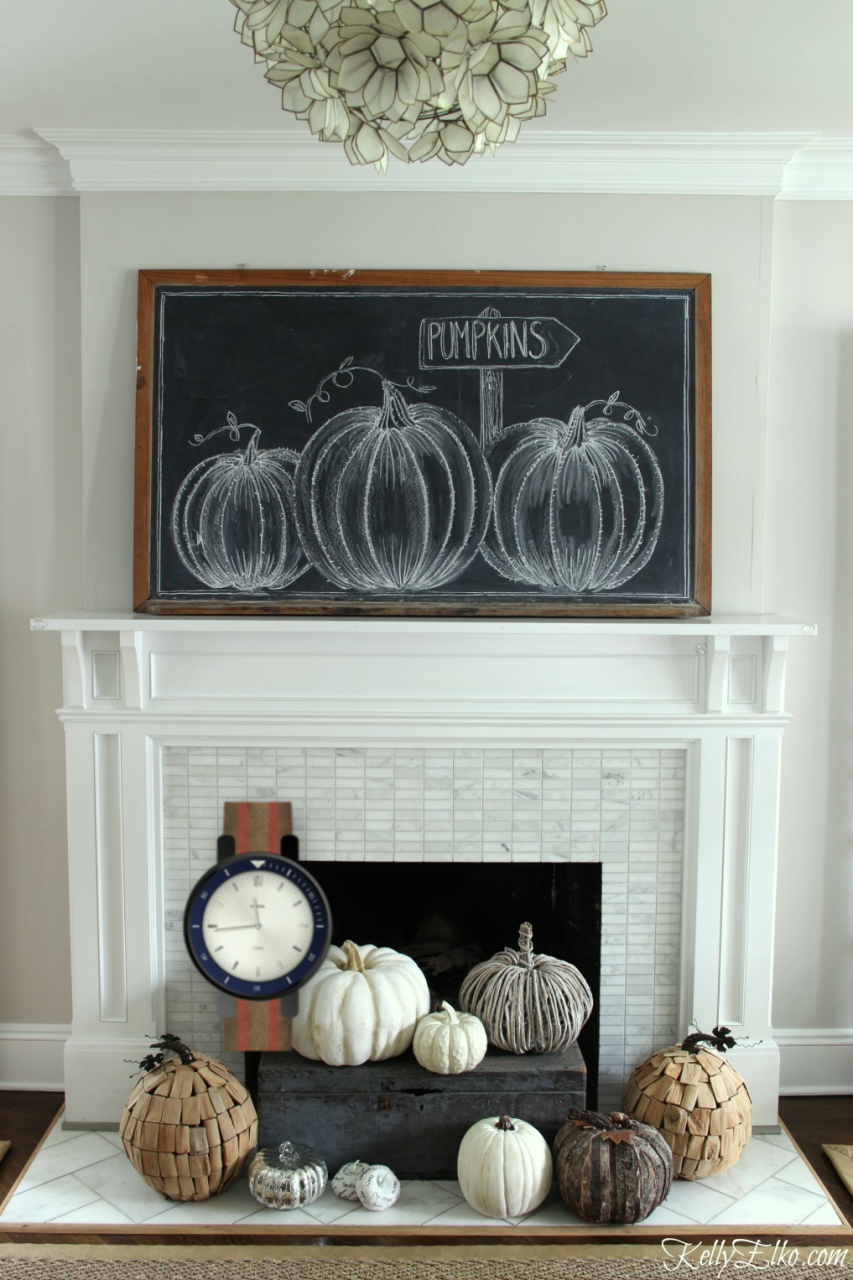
11 h 44 min
